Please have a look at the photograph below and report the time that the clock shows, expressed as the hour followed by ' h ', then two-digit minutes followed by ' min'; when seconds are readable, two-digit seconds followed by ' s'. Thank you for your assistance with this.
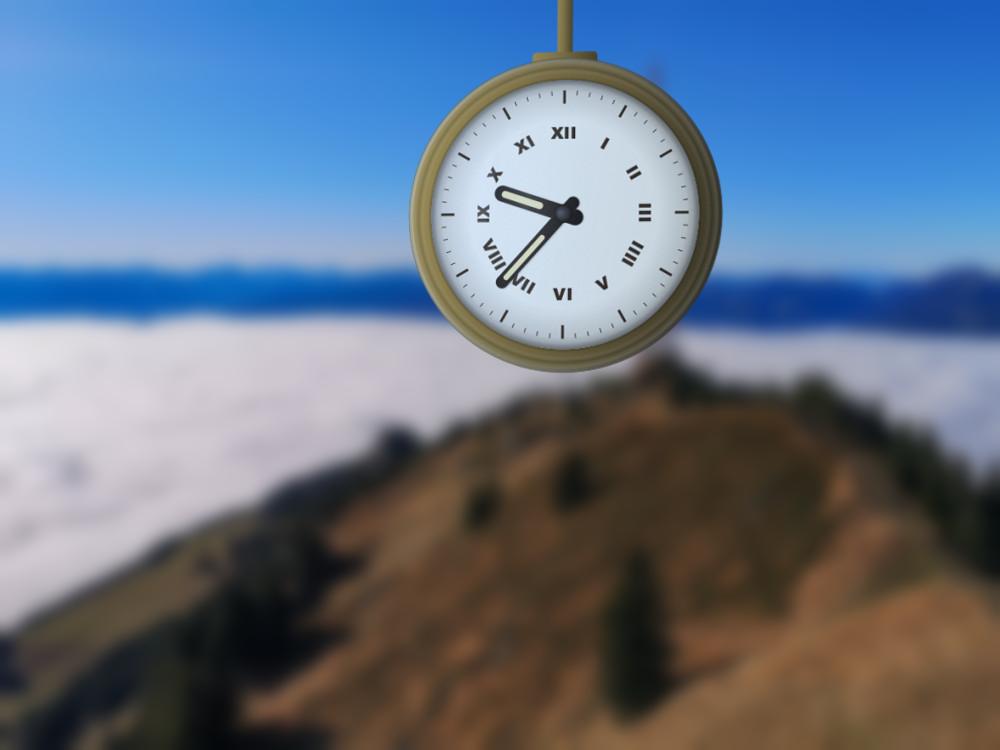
9 h 37 min
